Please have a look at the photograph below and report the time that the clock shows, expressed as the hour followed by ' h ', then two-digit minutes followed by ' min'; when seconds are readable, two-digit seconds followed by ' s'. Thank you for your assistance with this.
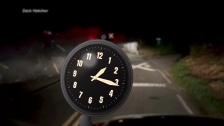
1 h 16 min
